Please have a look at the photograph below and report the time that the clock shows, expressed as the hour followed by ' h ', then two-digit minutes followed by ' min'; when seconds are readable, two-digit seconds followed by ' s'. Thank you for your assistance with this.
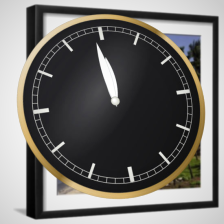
11 h 59 min
